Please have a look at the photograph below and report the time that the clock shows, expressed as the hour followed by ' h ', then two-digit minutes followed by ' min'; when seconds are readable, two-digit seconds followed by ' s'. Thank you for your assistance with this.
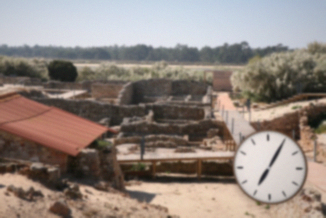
7 h 05 min
